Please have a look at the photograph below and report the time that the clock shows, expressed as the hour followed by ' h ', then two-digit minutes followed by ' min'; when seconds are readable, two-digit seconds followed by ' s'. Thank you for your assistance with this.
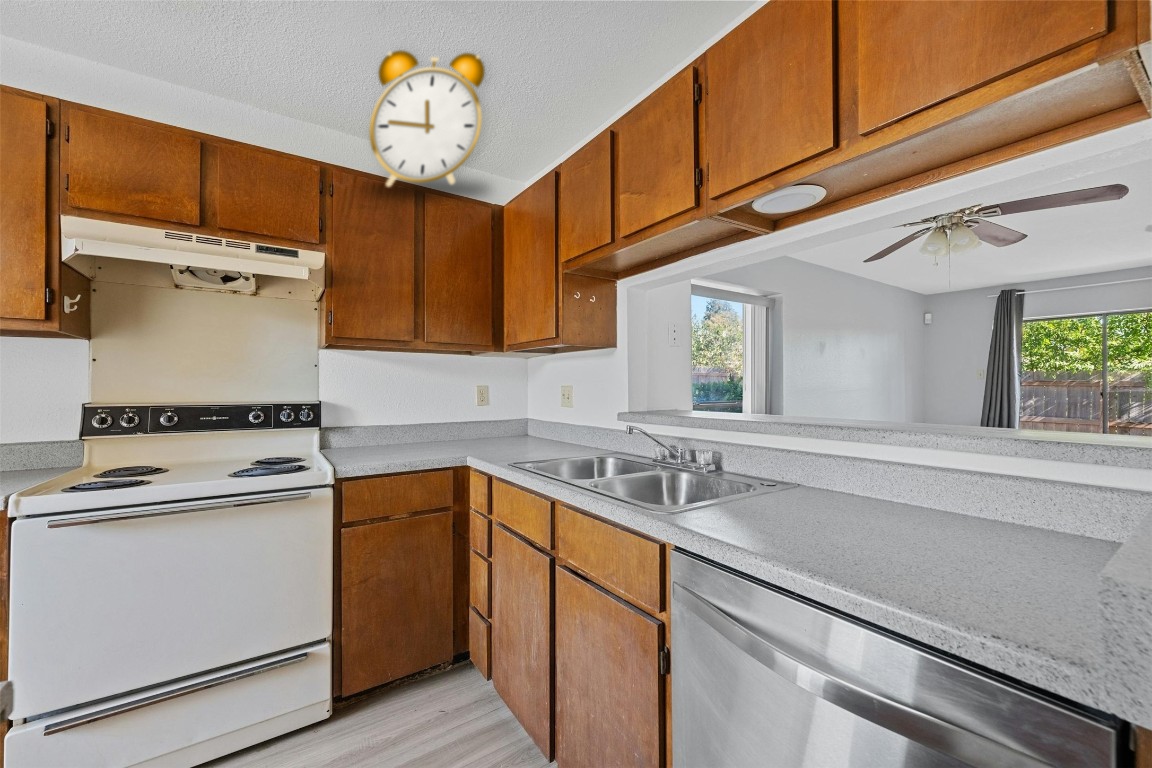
11 h 46 min
